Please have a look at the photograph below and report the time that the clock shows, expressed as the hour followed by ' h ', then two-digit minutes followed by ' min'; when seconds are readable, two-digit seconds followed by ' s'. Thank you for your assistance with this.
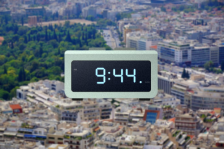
9 h 44 min
